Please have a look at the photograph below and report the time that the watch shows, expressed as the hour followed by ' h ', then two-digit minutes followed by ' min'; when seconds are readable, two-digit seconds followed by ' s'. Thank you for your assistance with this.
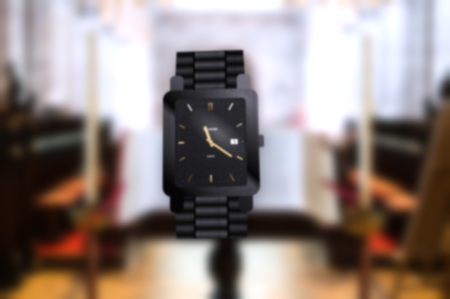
11 h 21 min
